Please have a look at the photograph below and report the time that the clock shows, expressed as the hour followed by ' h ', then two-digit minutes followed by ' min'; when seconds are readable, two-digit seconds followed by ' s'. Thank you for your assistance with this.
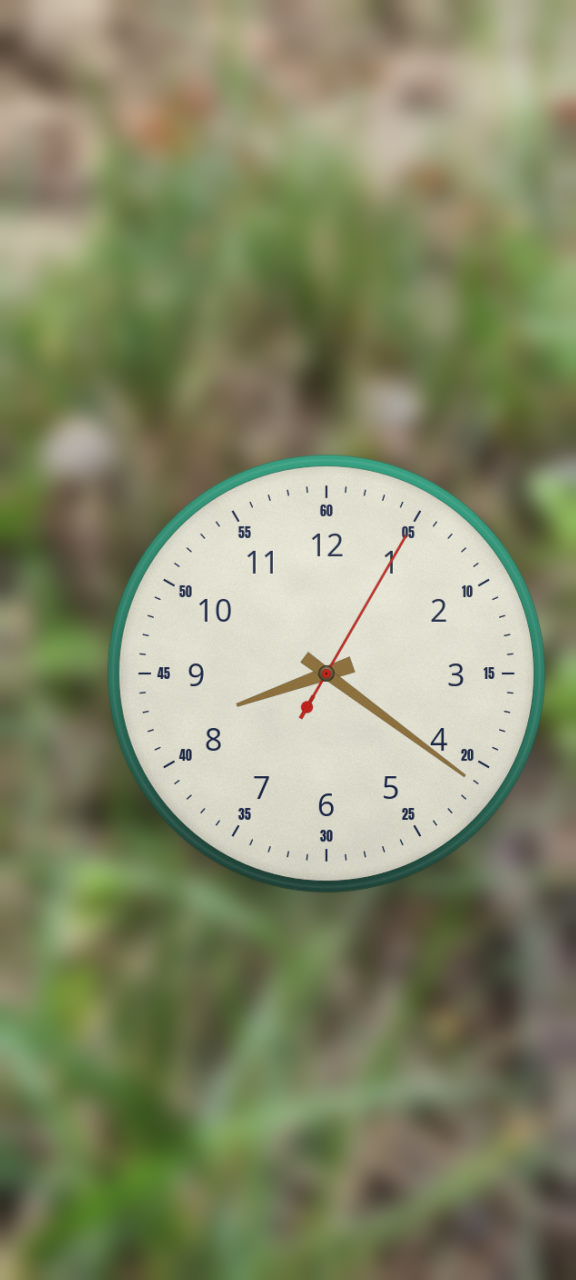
8 h 21 min 05 s
